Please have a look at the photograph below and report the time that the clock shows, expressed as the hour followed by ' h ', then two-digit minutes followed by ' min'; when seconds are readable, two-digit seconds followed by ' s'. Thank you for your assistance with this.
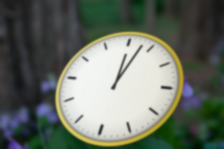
12 h 03 min
